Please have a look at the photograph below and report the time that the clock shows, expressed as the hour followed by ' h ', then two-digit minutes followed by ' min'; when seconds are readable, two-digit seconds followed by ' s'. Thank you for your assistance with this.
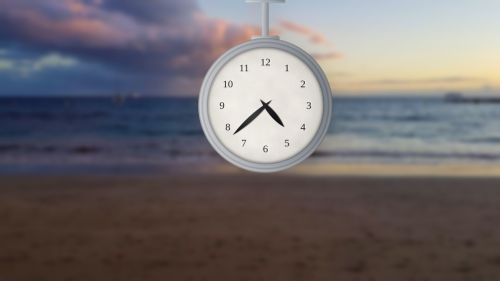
4 h 38 min
